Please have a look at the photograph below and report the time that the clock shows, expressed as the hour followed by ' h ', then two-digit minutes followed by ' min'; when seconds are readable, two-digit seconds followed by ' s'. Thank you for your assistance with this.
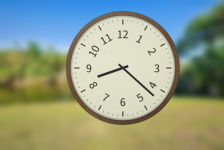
8 h 22 min
